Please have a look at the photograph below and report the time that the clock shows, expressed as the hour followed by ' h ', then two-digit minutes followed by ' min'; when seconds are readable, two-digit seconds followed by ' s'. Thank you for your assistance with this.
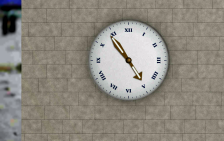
4 h 54 min
